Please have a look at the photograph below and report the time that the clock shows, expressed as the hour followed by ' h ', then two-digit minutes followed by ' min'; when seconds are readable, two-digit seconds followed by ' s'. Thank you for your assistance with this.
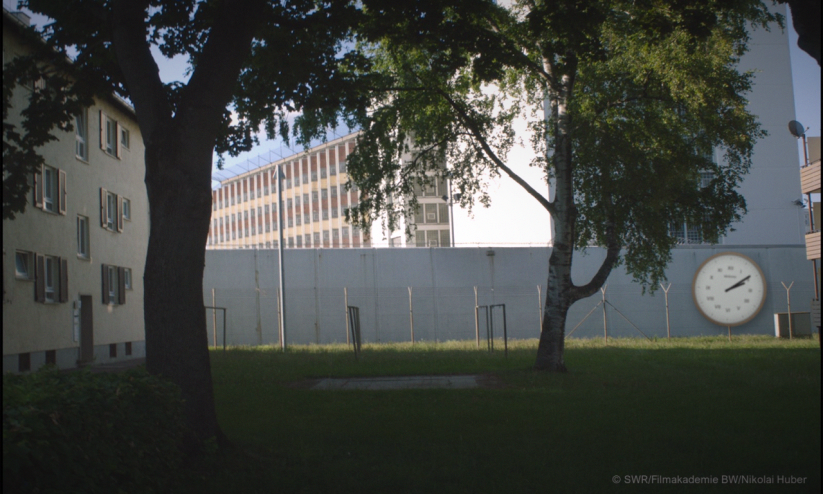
2 h 09 min
